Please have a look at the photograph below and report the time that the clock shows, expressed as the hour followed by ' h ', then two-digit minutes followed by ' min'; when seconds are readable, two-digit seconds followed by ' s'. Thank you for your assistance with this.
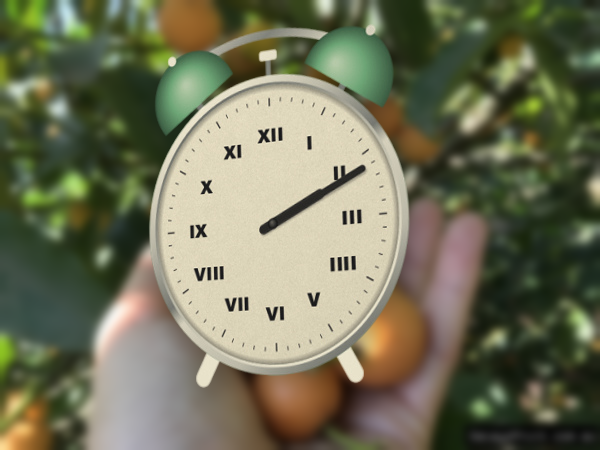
2 h 11 min
